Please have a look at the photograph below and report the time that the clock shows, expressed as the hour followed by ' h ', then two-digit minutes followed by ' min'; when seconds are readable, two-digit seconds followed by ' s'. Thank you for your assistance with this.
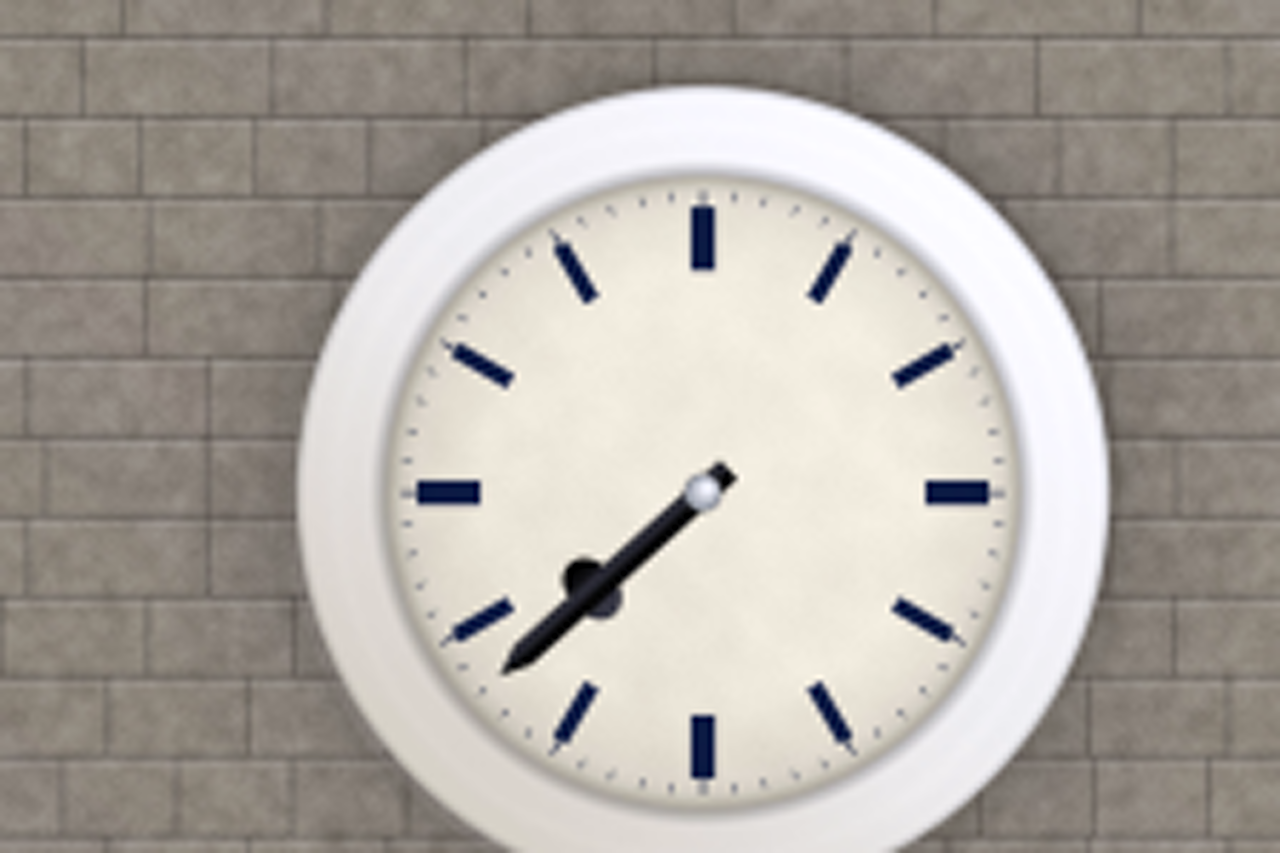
7 h 38 min
